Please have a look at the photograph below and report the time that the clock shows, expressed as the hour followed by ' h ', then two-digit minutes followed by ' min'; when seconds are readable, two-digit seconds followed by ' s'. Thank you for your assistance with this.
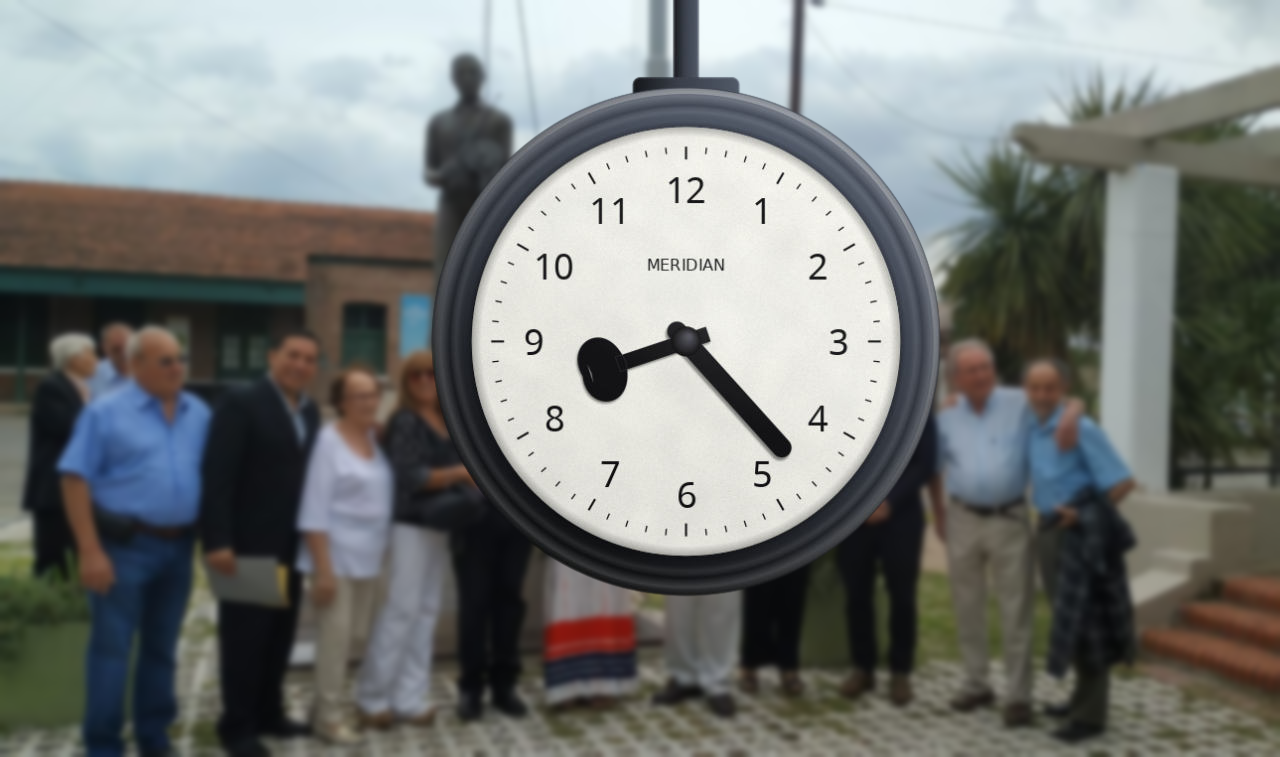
8 h 23 min
